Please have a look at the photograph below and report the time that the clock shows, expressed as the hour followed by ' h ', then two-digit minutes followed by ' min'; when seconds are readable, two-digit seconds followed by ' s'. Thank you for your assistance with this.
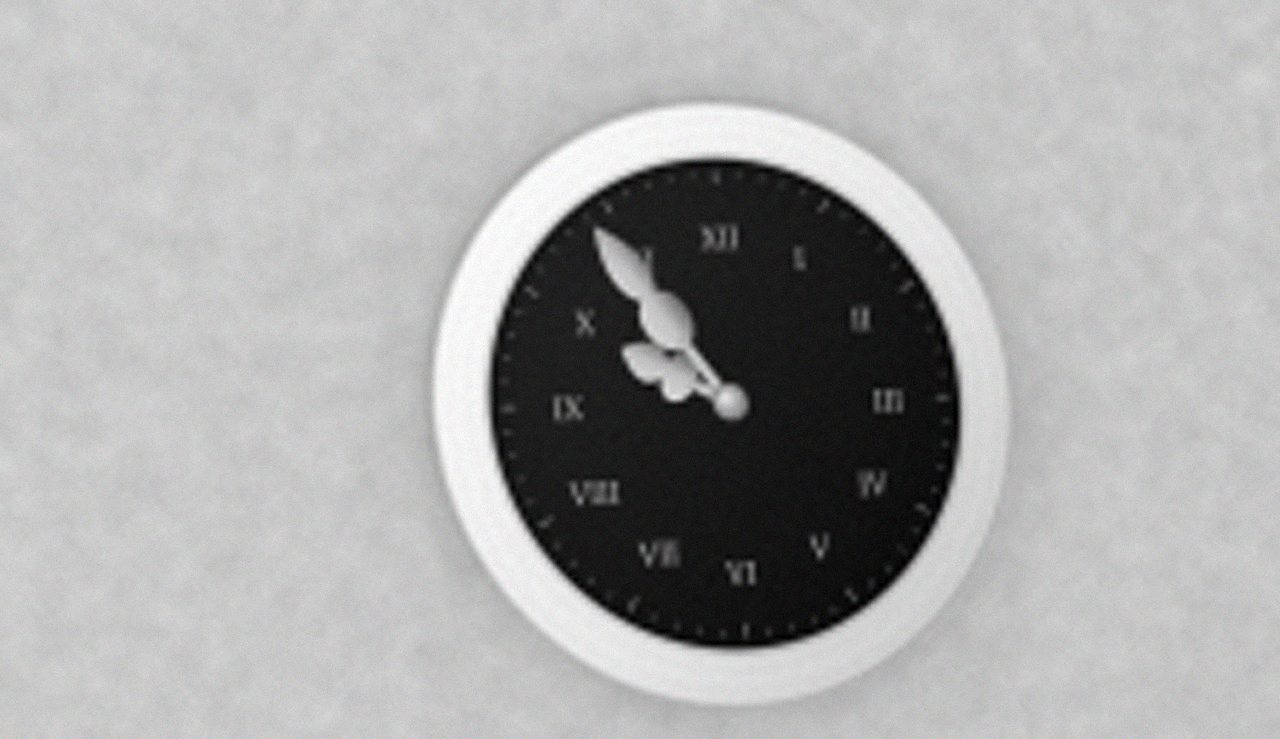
9 h 54 min
